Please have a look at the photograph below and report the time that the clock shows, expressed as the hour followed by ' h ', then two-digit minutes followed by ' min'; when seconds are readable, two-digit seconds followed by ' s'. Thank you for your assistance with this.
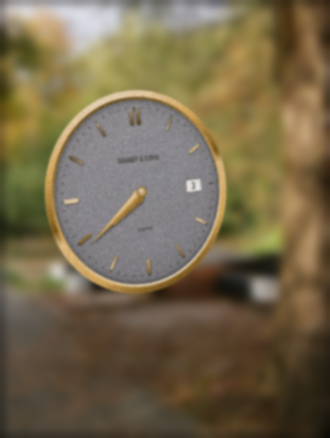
7 h 39 min
